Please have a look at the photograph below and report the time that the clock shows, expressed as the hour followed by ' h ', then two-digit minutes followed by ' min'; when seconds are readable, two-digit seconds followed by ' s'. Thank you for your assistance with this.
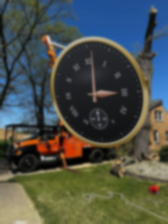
3 h 01 min
